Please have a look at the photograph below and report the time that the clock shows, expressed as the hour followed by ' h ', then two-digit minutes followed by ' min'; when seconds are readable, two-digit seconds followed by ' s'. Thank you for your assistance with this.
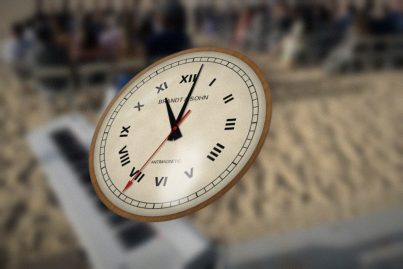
11 h 01 min 35 s
